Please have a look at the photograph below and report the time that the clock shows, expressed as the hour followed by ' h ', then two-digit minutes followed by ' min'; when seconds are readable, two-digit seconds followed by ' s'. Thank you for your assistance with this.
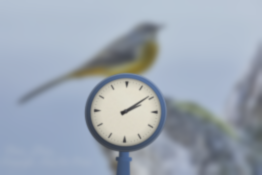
2 h 09 min
